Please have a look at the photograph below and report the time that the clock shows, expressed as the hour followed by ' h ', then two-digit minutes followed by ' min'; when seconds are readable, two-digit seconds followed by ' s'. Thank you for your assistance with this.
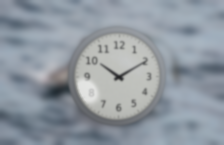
10 h 10 min
